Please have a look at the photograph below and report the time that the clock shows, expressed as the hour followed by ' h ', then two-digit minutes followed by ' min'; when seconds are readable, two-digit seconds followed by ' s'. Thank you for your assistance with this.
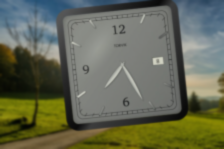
7 h 26 min
